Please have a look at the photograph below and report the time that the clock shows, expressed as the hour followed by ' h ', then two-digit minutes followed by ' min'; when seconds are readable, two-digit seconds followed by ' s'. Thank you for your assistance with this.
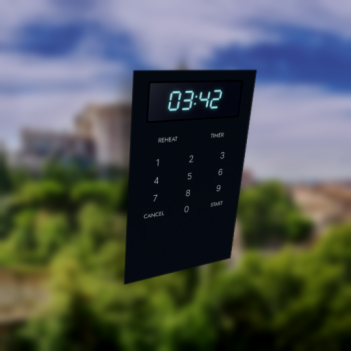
3 h 42 min
